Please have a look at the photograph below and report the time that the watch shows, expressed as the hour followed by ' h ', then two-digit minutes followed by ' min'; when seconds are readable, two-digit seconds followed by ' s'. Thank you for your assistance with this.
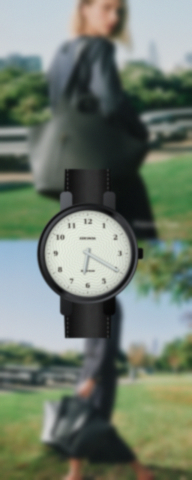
6 h 20 min
